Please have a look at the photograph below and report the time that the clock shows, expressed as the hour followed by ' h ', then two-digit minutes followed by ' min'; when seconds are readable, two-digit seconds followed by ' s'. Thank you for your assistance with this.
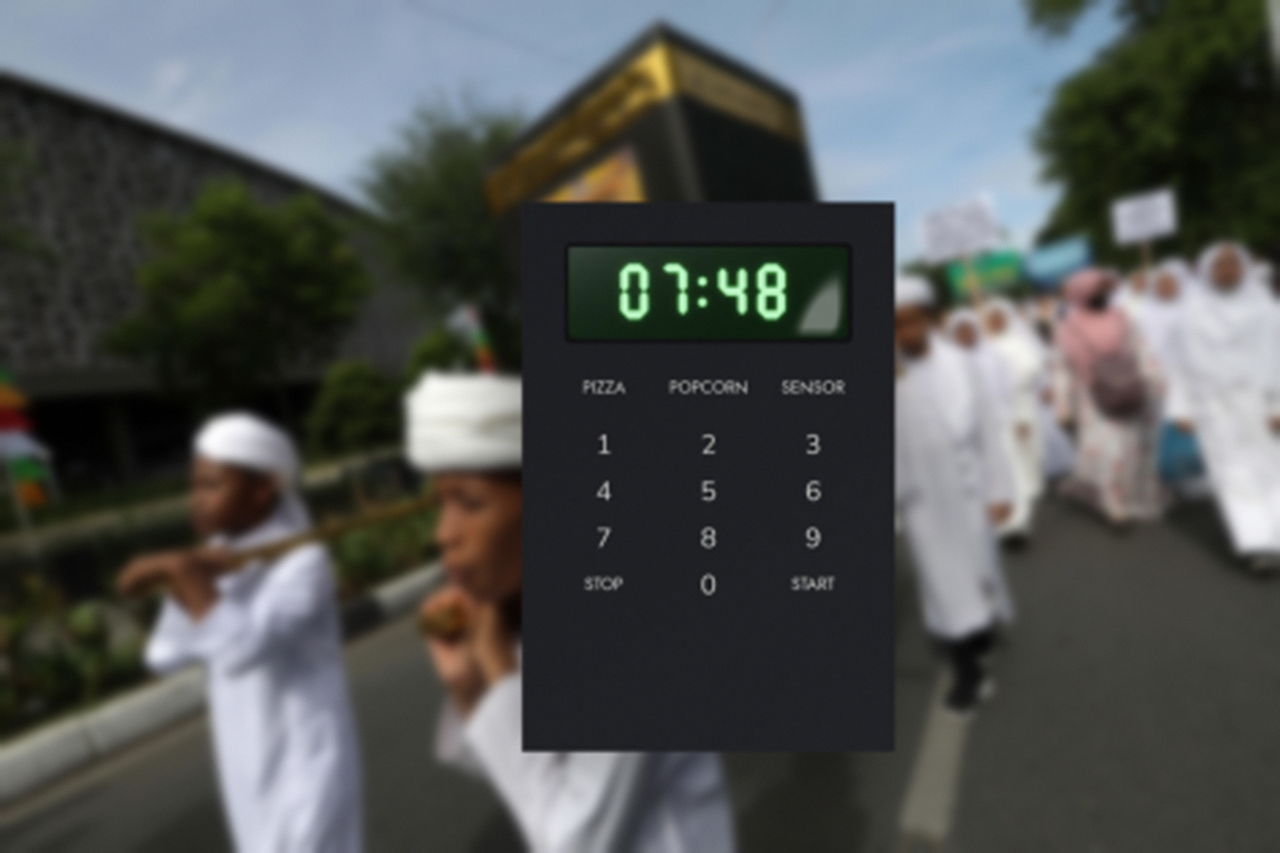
7 h 48 min
